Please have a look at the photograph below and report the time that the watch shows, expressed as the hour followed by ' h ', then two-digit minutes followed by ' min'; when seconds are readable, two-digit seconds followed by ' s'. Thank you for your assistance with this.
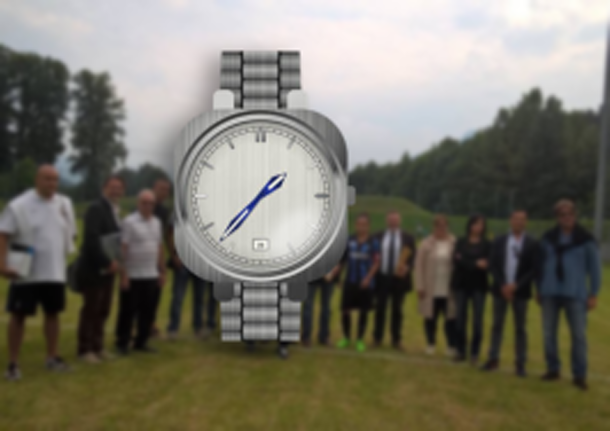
1 h 37 min
